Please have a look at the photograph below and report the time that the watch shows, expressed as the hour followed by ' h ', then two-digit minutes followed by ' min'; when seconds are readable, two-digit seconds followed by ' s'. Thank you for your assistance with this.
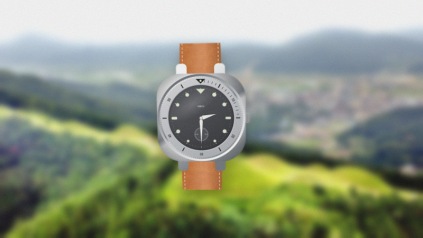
2 h 30 min
